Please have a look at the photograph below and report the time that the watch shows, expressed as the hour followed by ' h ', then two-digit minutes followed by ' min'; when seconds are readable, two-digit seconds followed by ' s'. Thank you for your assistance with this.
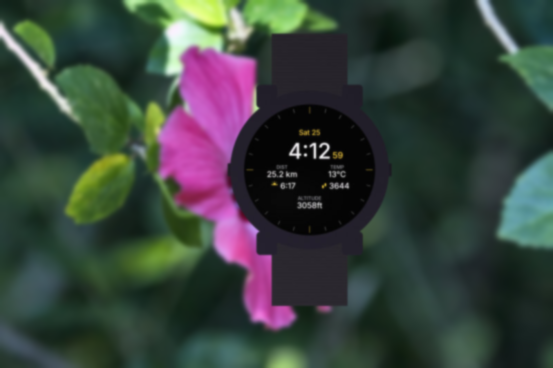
4 h 12 min
